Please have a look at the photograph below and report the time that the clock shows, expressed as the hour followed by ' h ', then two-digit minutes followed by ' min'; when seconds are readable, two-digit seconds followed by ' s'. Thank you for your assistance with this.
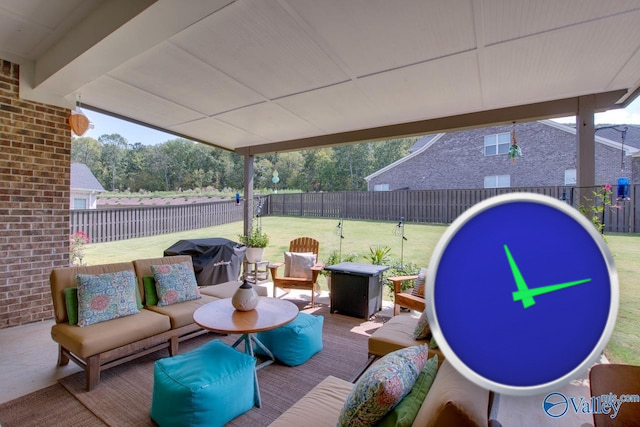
11 h 13 min
